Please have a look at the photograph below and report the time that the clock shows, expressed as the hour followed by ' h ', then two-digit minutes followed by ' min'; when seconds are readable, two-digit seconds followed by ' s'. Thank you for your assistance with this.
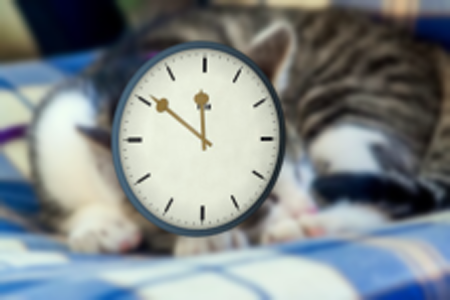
11 h 51 min
